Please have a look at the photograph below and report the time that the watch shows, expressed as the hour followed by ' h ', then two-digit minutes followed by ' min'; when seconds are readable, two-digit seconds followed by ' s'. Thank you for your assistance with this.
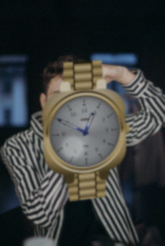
12 h 50 min
